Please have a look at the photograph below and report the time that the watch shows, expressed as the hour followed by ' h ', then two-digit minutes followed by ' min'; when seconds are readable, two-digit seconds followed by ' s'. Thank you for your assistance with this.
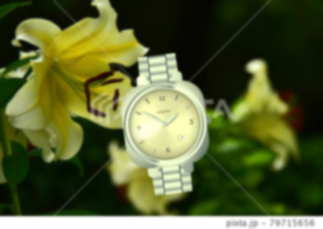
1 h 51 min
